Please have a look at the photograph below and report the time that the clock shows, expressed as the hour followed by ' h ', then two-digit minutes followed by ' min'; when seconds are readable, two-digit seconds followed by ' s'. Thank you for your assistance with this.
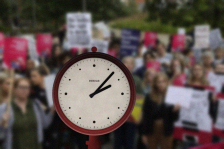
2 h 07 min
